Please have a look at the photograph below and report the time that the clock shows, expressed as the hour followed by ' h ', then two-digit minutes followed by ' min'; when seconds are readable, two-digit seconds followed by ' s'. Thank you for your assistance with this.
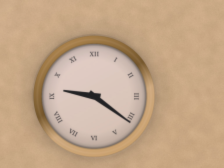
9 h 21 min
